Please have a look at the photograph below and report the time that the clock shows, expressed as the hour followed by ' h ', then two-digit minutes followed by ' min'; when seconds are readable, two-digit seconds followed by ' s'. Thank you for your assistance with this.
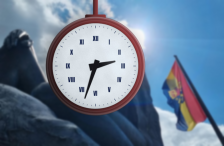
2 h 33 min
